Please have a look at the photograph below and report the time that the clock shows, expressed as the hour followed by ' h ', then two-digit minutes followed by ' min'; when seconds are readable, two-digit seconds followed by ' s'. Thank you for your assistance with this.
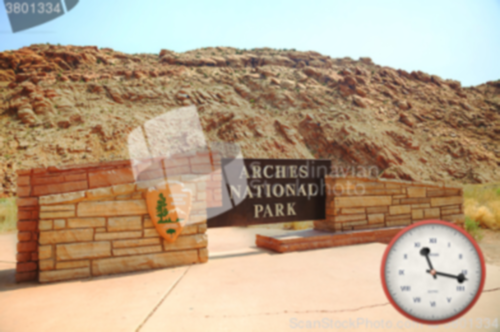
11 h 17 min
